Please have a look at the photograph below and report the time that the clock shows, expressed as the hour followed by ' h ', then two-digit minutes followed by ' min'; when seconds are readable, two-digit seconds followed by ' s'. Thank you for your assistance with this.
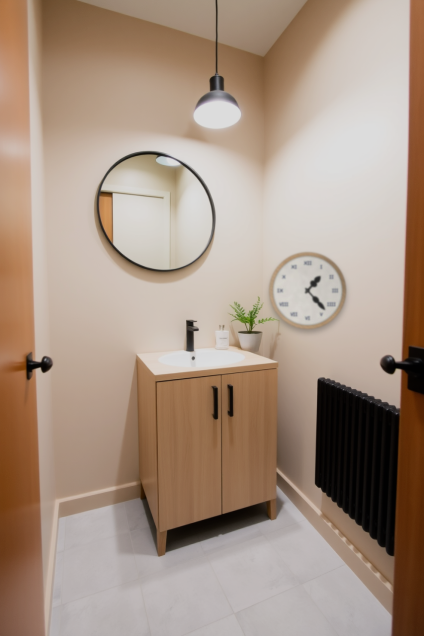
1 h 23 min
